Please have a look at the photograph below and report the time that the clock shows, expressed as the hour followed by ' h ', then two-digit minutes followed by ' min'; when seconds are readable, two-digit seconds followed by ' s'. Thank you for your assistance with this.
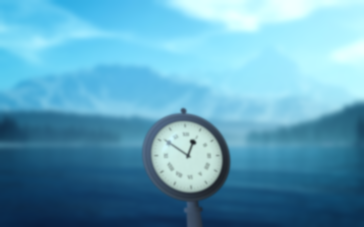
12 h 51 min
